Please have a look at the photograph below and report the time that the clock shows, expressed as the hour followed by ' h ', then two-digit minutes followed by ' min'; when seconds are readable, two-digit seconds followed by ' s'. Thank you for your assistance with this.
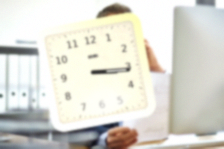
3 h 16 min
